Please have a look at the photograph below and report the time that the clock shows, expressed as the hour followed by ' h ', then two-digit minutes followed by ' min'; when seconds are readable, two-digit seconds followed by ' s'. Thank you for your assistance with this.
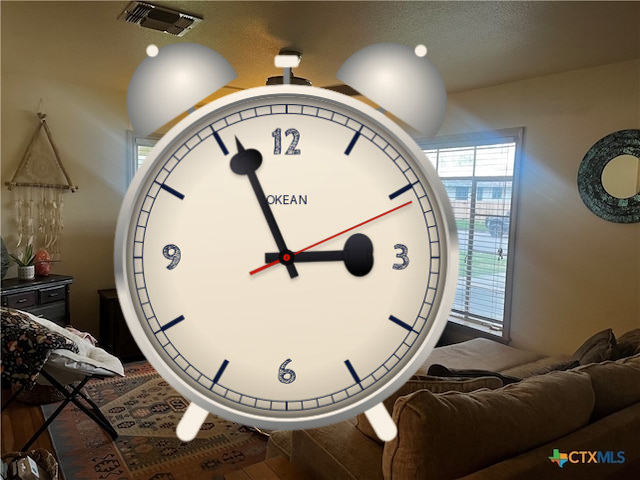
2 h 56 min 11 s
